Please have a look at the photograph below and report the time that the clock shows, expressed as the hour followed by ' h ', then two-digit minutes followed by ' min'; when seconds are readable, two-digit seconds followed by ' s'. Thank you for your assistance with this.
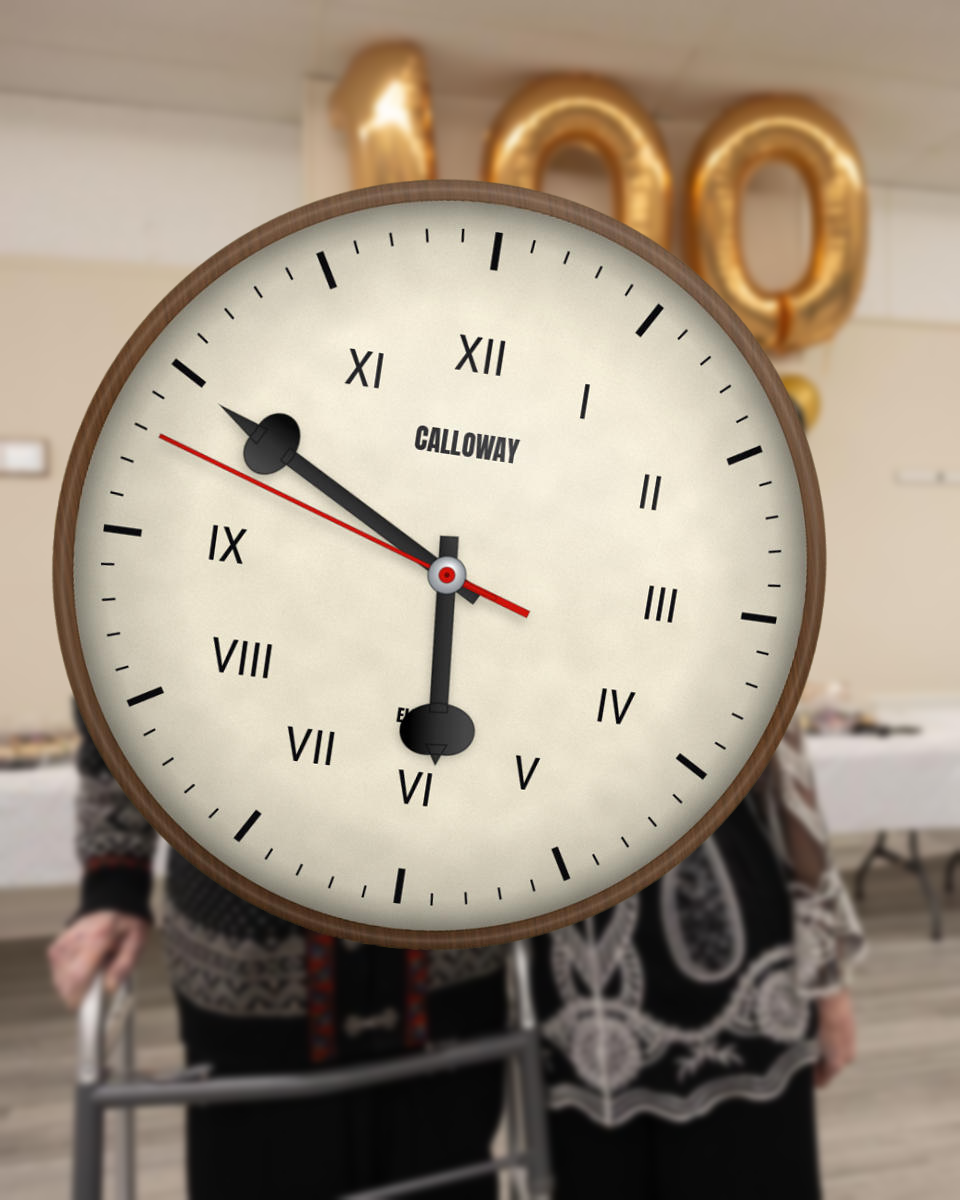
5 h 49 min 48 s
